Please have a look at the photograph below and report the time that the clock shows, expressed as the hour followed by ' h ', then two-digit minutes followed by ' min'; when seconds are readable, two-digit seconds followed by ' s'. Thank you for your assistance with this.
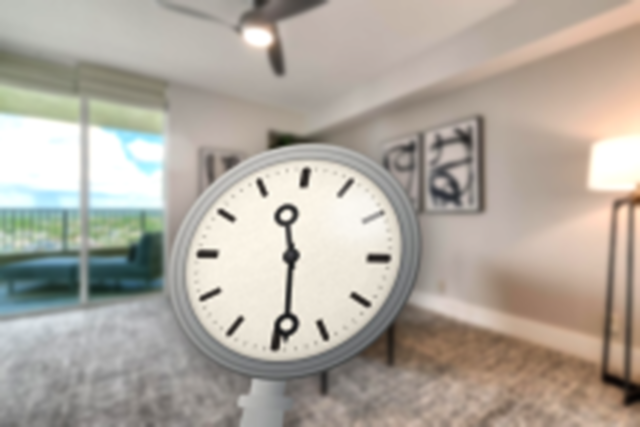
11 h 29 min
